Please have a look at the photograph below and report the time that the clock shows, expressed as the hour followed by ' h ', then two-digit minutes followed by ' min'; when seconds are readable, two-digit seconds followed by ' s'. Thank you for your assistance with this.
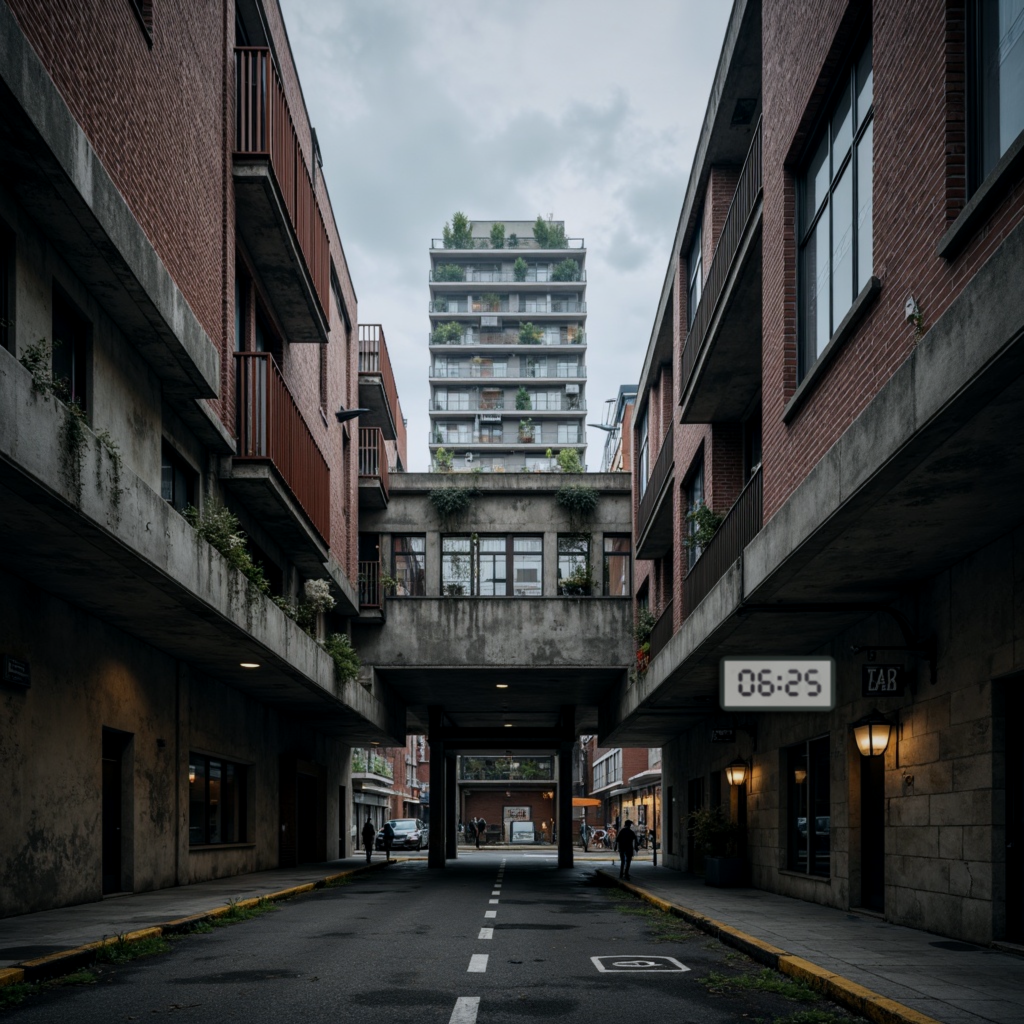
6 h 25 min
